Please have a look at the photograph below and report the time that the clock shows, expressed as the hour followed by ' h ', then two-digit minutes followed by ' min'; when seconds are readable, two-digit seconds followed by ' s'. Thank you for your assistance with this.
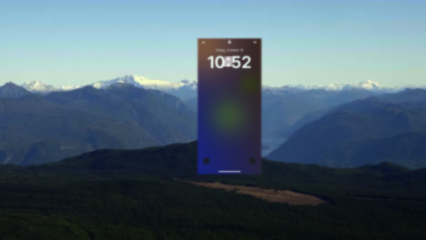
10 h 52 min
